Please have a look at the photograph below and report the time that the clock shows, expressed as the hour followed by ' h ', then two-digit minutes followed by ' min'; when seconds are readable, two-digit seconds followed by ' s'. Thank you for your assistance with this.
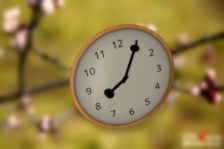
8 h 05 min
